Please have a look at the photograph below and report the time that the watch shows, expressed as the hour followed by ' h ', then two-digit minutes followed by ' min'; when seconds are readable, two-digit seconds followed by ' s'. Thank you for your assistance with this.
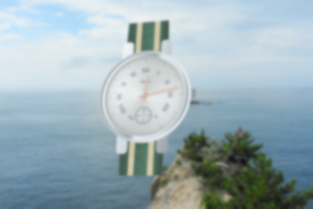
12 h 13 min
